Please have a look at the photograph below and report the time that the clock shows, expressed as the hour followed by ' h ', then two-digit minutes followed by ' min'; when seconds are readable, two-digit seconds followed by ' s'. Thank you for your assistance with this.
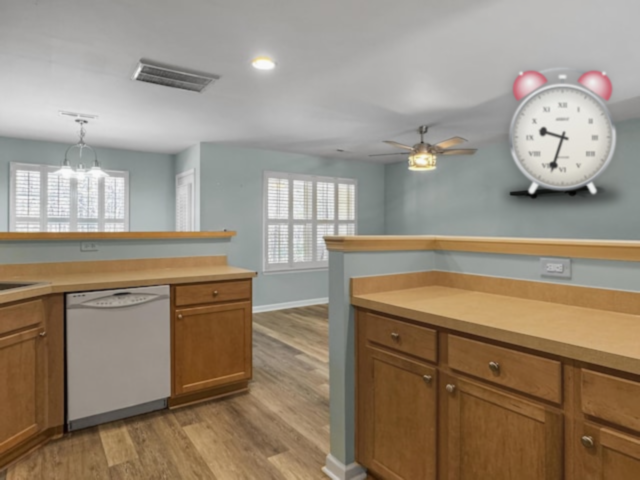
9 h 33 min
